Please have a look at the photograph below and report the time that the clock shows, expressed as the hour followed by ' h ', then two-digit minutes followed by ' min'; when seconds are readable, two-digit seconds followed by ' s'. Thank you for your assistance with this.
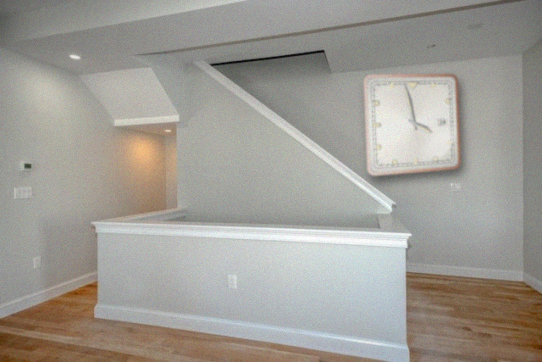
3 h 58 min
